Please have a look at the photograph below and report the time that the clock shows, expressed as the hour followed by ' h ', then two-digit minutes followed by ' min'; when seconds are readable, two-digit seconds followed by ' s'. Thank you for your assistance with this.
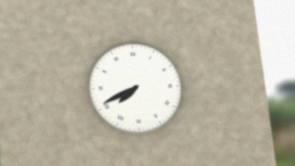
7 h 41 min
